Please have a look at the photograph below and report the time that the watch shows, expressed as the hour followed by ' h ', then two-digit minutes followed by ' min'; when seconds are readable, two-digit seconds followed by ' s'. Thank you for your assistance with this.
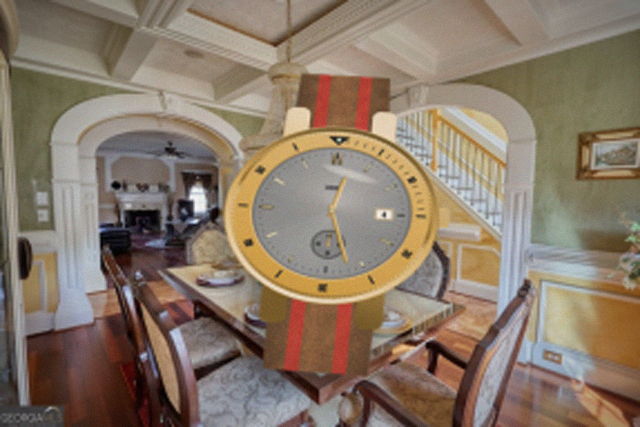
12 h 27 min
